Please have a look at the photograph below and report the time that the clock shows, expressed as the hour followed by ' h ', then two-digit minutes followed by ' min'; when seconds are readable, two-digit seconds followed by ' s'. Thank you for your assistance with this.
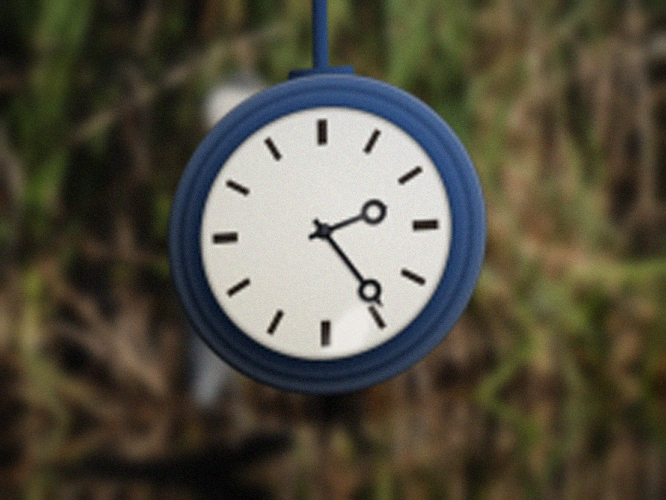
2 h 24 min
